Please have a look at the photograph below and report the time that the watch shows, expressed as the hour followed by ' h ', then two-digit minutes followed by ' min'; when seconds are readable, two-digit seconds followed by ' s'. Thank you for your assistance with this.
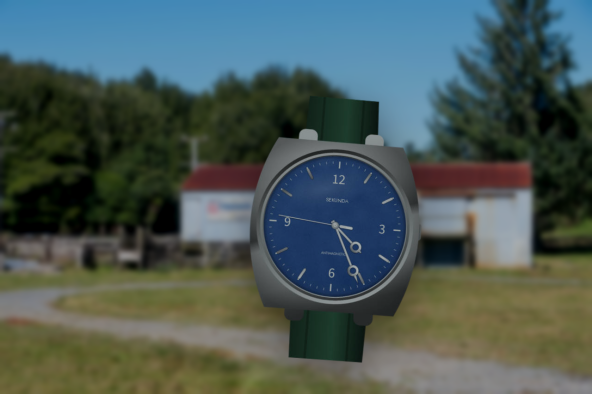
4 h 25 min 46 s
